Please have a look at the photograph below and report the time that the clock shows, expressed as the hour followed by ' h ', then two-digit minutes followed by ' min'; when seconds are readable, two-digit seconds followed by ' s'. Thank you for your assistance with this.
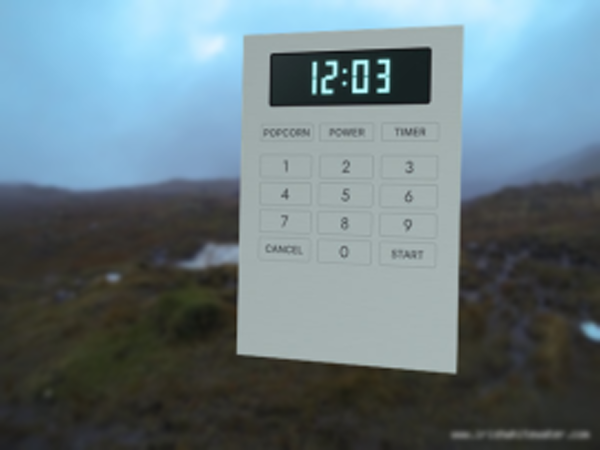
12 h 03 min
